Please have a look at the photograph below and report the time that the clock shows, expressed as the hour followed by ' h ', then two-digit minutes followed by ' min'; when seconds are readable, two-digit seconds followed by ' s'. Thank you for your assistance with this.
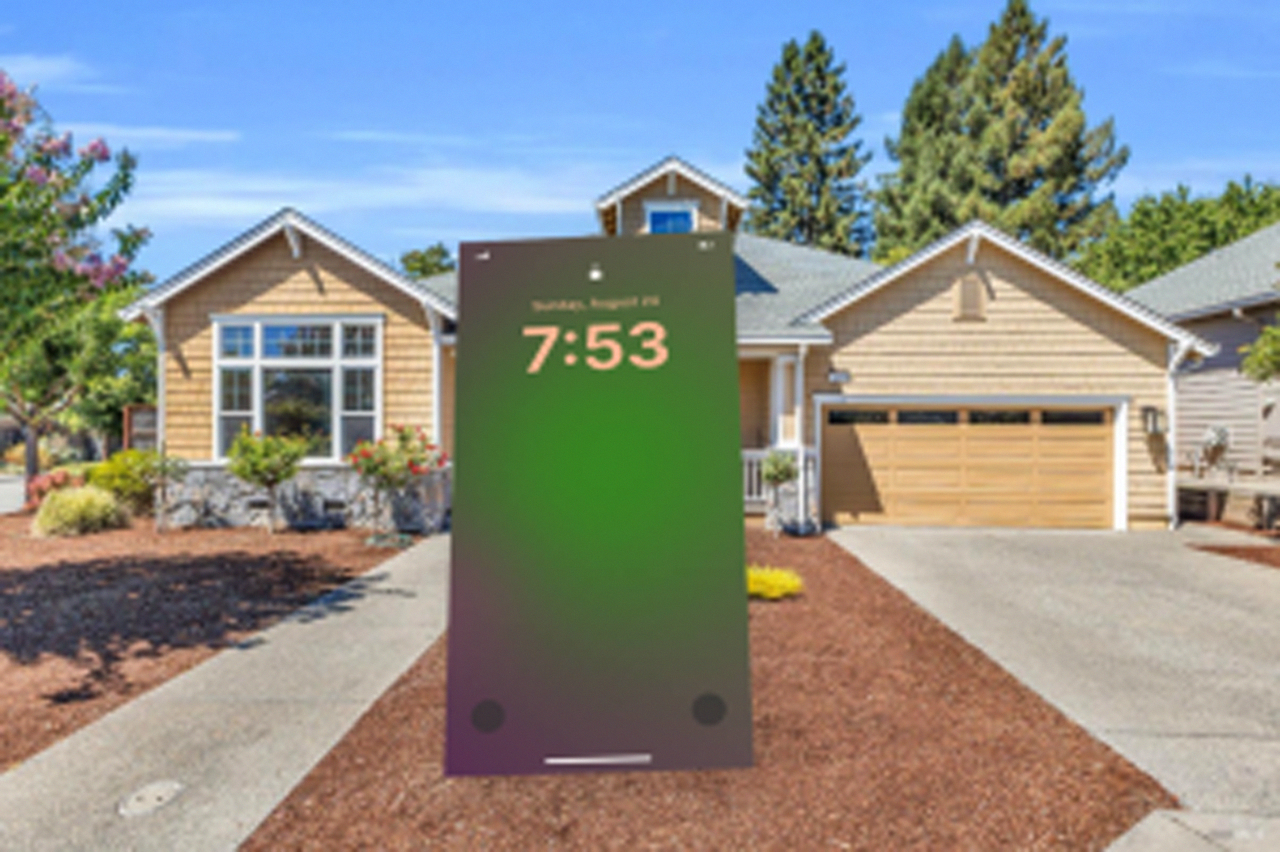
7 h 53 min
